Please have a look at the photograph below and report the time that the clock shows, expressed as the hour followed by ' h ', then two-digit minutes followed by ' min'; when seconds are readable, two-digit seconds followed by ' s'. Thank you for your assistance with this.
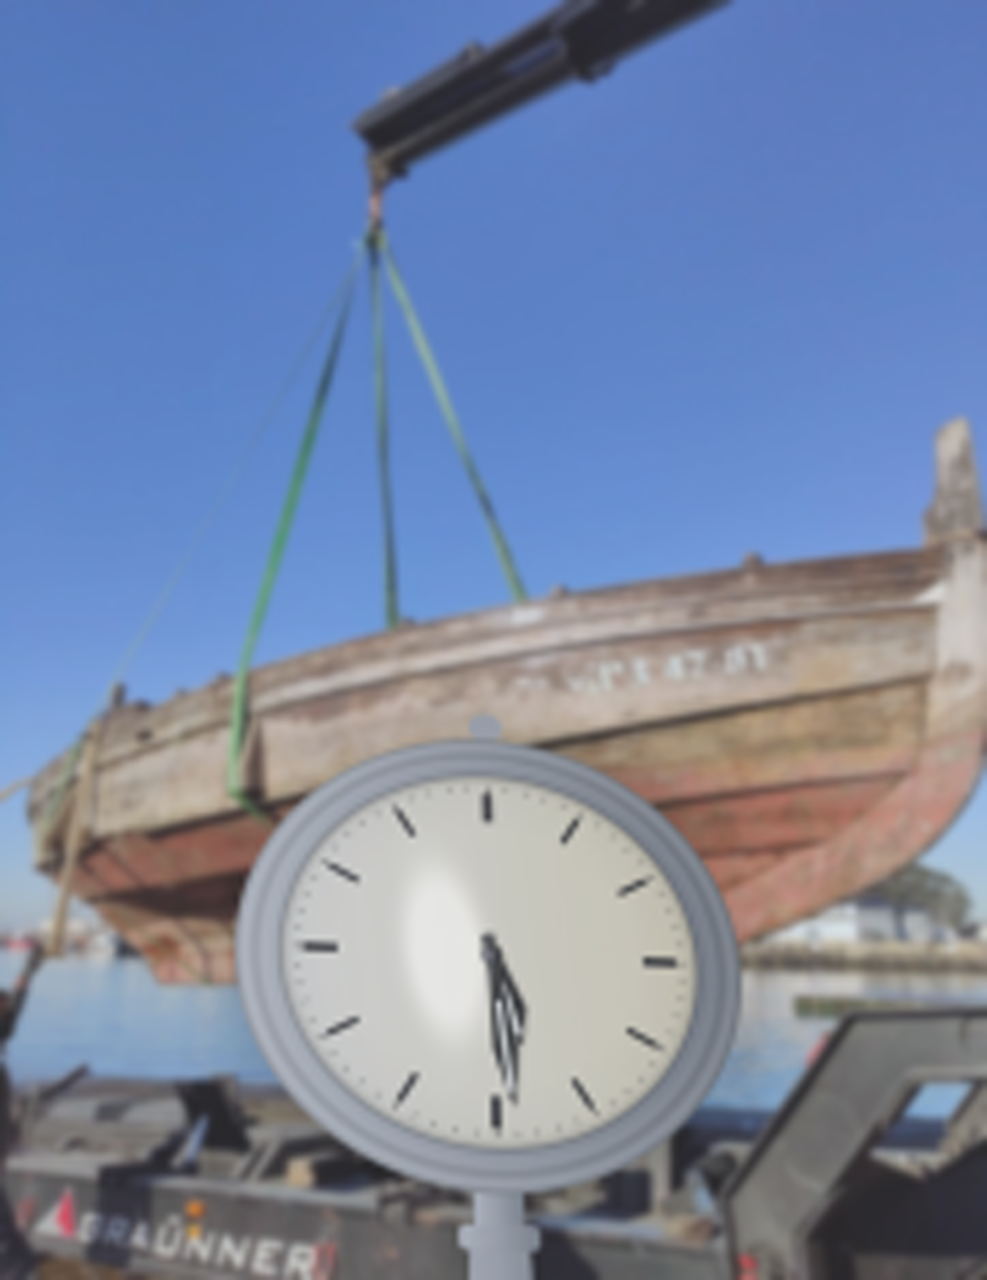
5 h 29 min
